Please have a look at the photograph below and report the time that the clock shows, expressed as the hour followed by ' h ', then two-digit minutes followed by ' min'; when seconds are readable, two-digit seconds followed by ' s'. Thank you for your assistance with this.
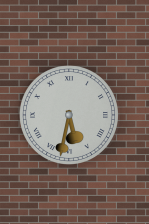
5 h 32 min
